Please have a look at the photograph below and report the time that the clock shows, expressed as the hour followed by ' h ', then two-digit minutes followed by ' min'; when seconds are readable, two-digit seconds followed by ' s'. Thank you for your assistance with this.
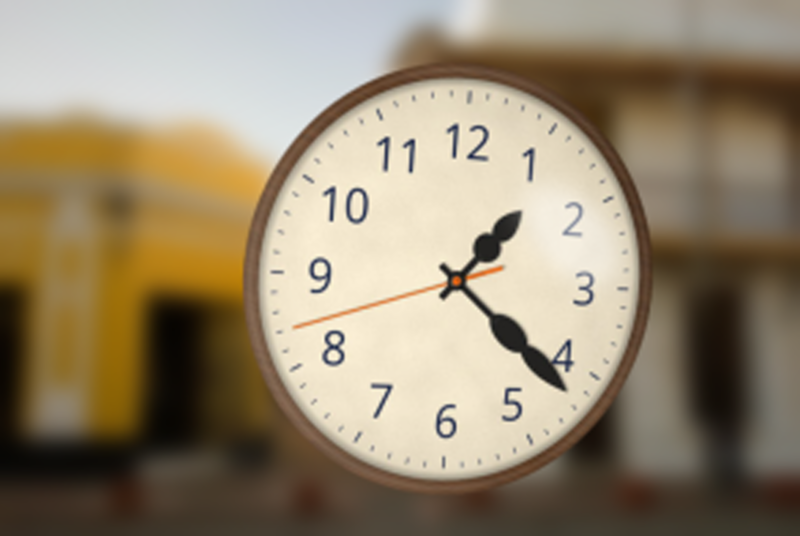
1 h 21 min 42 s
